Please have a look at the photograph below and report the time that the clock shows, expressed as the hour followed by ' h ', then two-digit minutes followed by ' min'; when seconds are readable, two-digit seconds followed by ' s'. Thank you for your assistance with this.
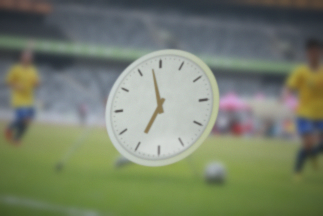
6 h 58 min
